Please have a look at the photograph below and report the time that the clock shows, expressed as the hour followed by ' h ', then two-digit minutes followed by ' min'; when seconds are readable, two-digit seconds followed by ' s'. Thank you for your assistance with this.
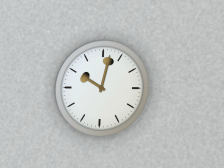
10 h 02 min
